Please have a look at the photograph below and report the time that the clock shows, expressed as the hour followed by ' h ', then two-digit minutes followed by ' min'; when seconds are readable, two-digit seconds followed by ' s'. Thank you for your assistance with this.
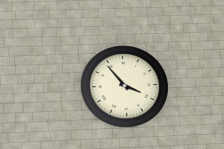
3 h 54 min
